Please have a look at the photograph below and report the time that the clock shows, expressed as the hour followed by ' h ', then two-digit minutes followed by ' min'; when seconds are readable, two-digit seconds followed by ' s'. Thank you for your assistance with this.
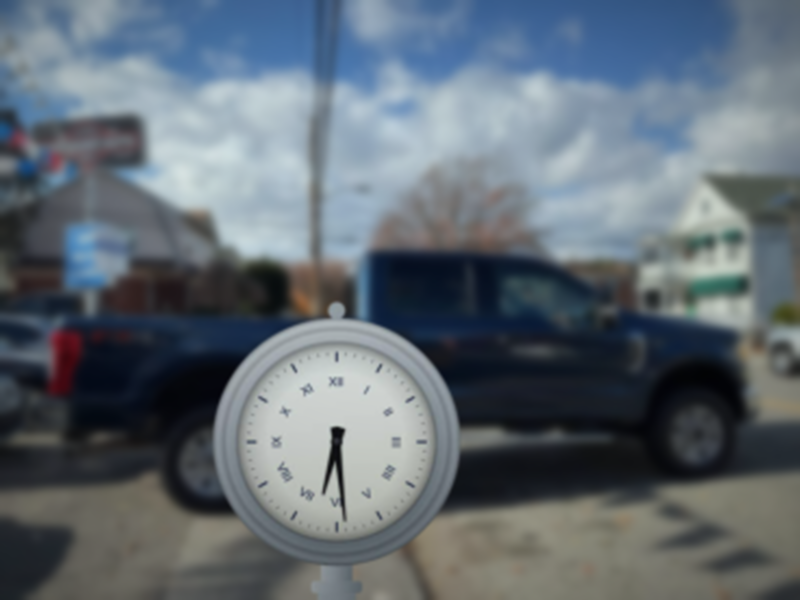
6 h 29 min
